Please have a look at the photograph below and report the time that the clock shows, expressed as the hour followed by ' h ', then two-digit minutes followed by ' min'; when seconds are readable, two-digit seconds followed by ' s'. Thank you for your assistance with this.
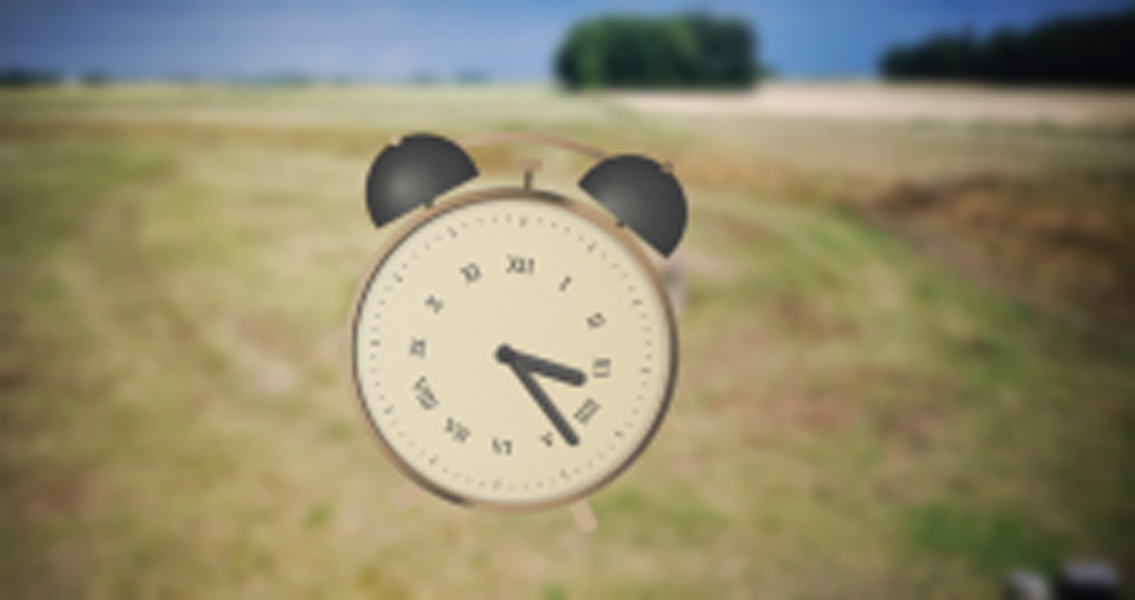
3 h 23 min
